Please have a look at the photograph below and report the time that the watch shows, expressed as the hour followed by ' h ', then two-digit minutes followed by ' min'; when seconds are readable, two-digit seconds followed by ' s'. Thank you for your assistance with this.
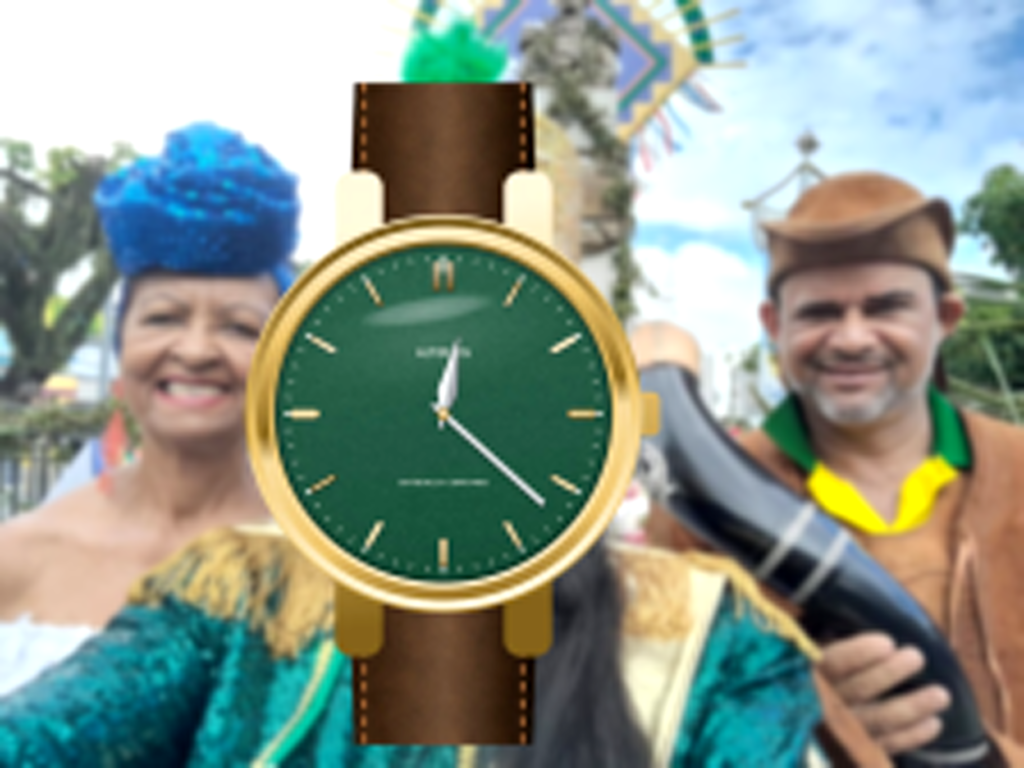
12 h 22 min
